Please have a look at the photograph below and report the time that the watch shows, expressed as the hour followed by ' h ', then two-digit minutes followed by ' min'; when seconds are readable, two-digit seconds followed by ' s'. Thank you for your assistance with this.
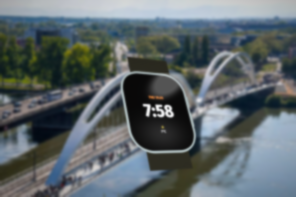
7 h 58 min
